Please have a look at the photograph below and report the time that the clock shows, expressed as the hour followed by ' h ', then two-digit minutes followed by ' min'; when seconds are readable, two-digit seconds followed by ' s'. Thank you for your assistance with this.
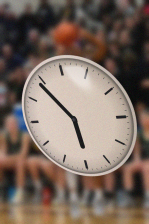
5 h 54 min
